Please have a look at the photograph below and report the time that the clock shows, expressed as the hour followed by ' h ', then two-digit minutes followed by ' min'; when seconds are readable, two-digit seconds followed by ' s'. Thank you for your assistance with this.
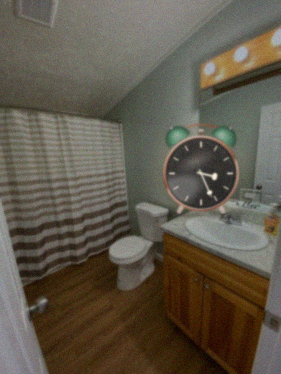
3 h 26 min
